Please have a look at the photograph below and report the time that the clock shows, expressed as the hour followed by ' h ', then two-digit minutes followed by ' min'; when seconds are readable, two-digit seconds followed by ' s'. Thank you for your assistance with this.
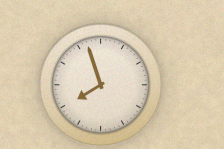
7 h 57 min
